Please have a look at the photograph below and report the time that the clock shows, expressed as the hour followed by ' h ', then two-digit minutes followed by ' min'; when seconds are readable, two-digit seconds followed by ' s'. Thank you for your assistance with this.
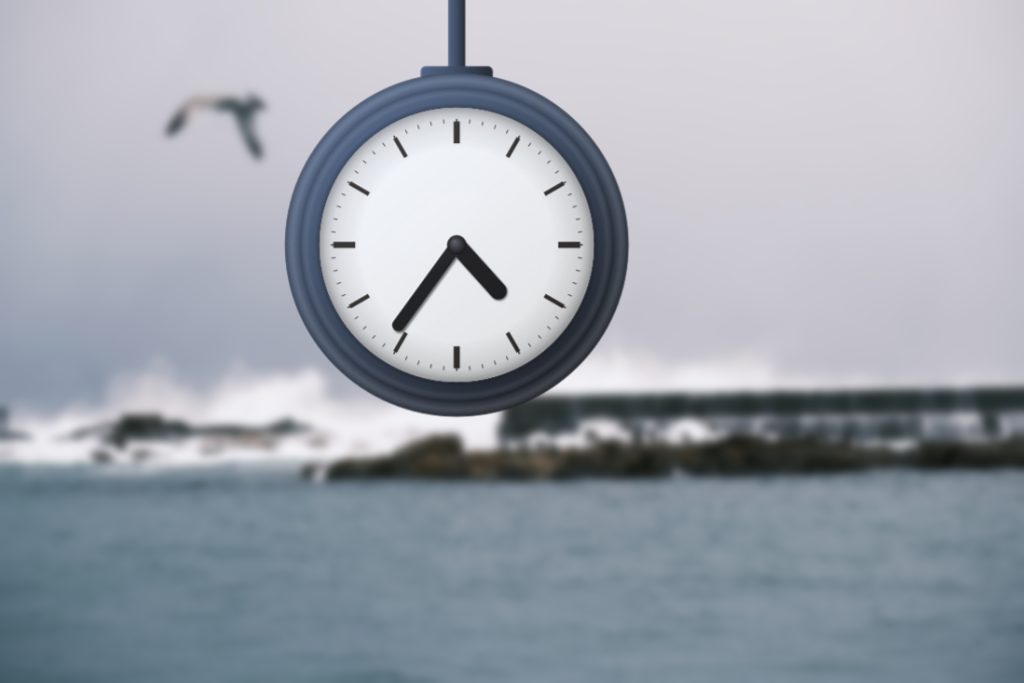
4 h 36 min
